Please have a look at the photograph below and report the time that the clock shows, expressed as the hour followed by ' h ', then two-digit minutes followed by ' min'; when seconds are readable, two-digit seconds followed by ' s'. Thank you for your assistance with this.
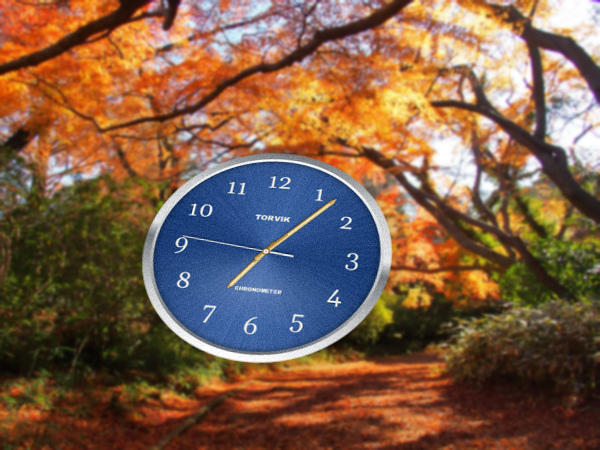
7 h 06 min 46 s
